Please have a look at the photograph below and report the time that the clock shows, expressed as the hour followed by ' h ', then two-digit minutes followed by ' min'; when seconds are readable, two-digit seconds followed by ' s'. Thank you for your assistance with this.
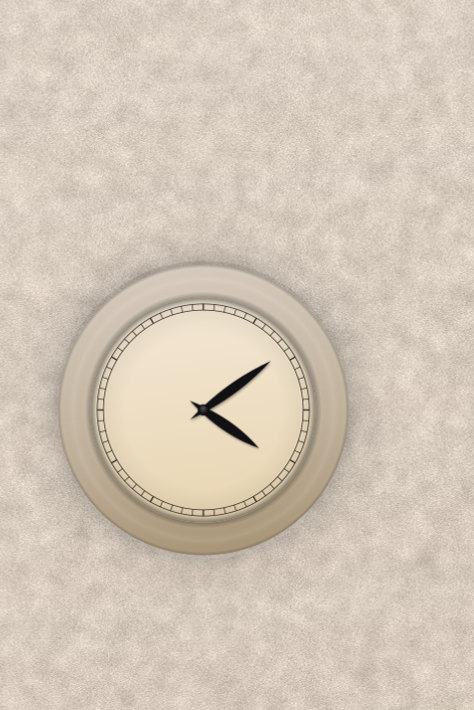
4 h 09 min
